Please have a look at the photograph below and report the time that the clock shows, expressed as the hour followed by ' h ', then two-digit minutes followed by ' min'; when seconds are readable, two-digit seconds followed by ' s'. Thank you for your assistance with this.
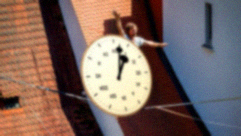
1 h 02 min
